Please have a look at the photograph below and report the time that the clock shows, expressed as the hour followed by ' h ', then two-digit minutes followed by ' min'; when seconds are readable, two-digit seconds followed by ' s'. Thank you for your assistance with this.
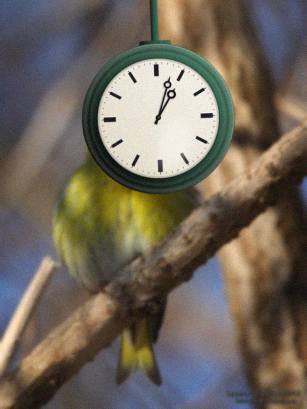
1 h 03 min
